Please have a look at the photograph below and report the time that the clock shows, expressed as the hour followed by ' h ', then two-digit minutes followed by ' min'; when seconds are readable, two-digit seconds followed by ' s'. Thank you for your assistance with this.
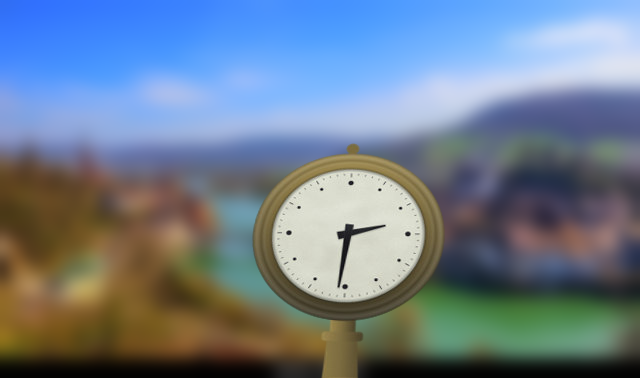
2 h 31 min
